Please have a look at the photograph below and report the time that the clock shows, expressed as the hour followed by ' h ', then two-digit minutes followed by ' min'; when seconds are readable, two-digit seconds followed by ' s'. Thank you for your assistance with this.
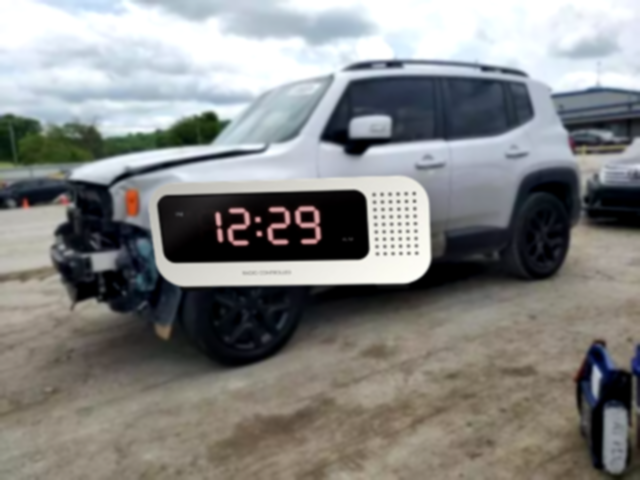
12 h 29 min
